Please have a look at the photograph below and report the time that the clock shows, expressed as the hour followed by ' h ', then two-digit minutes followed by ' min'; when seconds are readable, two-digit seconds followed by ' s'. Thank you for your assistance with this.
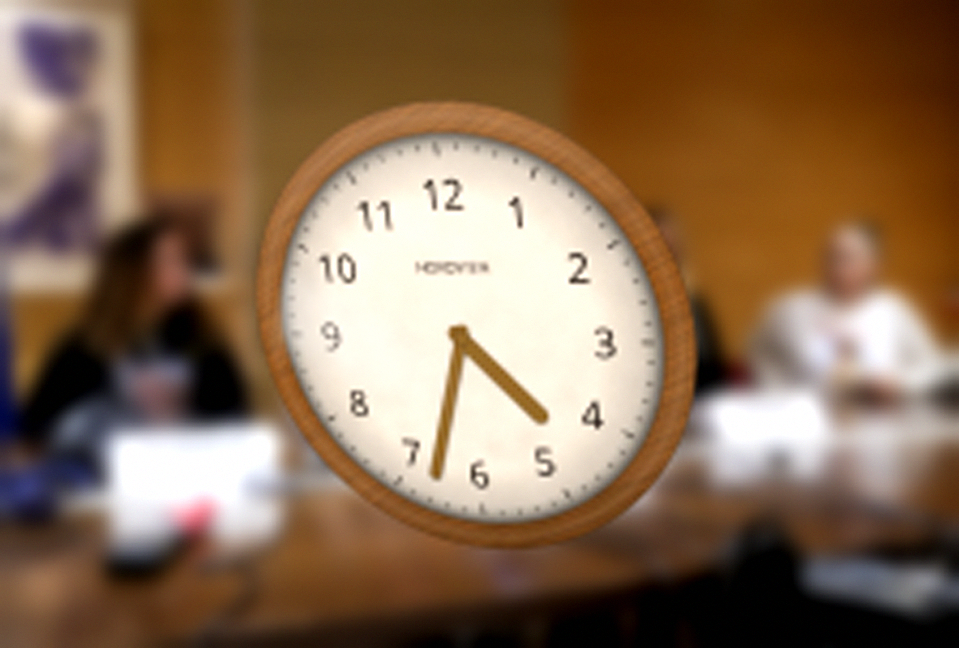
4 h 33 min
